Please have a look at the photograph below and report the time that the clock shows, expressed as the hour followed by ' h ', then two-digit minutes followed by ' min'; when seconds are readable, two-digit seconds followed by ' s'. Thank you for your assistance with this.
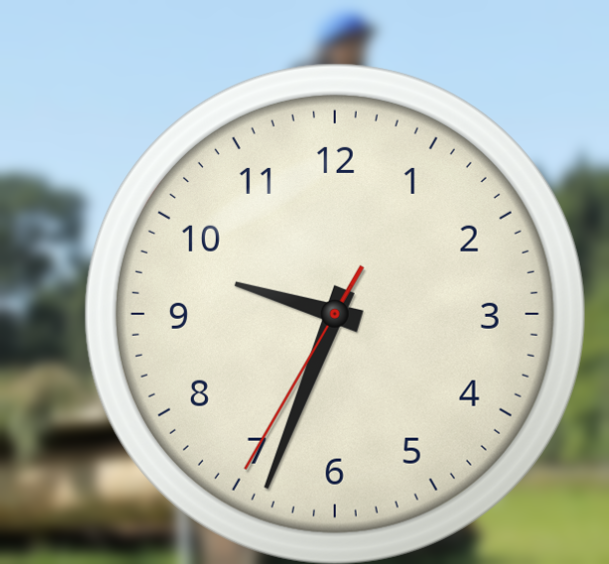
9 h 33 min 35 s
